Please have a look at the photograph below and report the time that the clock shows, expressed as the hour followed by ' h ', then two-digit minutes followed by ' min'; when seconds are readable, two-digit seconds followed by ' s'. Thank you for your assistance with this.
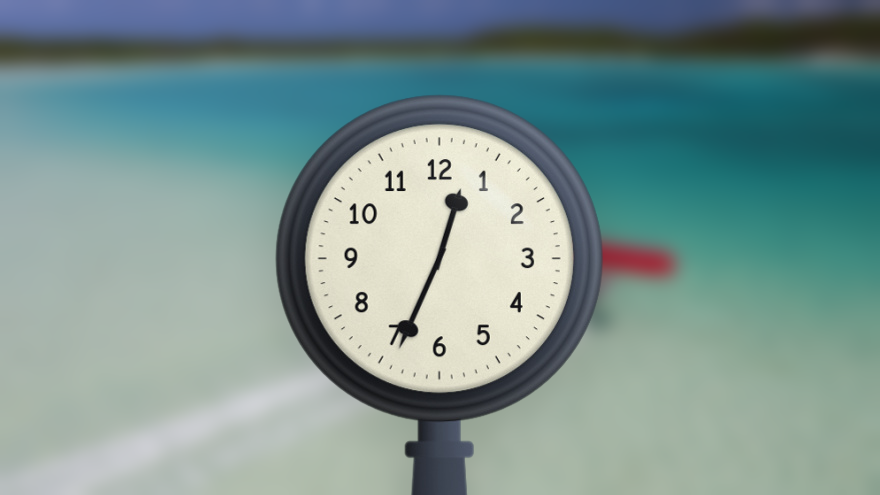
12 h 34 min
